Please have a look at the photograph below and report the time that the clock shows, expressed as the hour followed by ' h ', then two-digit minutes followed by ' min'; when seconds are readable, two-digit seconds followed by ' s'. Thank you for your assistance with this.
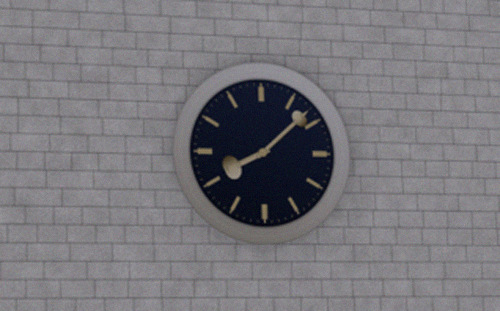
8 h 08 min
